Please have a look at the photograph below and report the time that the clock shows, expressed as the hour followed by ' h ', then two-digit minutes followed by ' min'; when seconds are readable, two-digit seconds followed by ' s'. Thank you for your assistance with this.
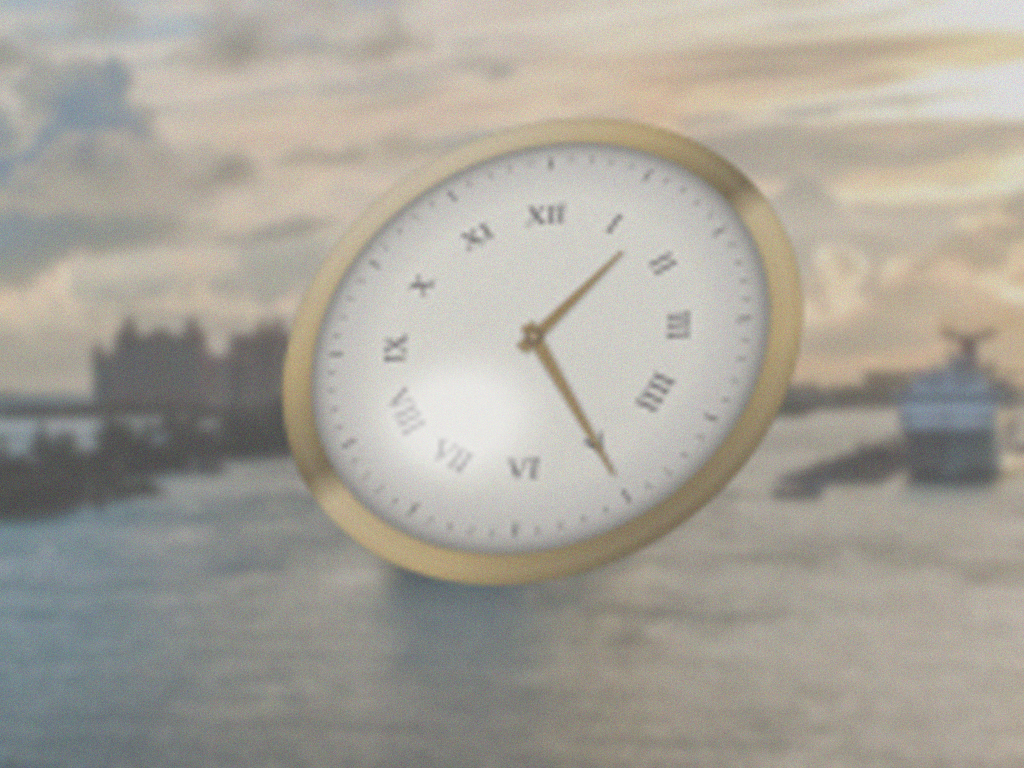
1 h 25 min
